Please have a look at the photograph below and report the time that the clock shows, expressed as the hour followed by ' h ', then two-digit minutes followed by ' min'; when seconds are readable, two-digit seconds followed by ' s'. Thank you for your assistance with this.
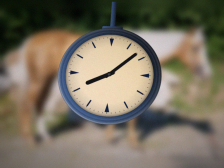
8 h 08 min
